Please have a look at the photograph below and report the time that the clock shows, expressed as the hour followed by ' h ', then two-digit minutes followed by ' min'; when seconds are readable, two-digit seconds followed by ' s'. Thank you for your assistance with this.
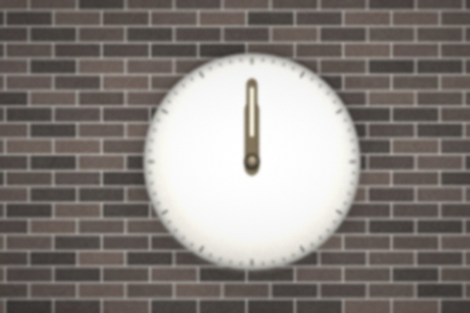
12 h 00 min
